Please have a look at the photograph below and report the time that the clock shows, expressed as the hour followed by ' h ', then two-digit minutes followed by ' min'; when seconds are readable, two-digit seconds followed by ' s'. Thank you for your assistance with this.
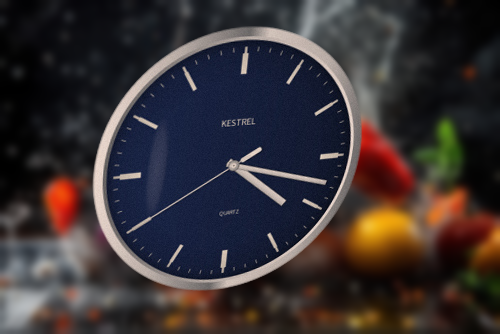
4 h 17 min 40 s
